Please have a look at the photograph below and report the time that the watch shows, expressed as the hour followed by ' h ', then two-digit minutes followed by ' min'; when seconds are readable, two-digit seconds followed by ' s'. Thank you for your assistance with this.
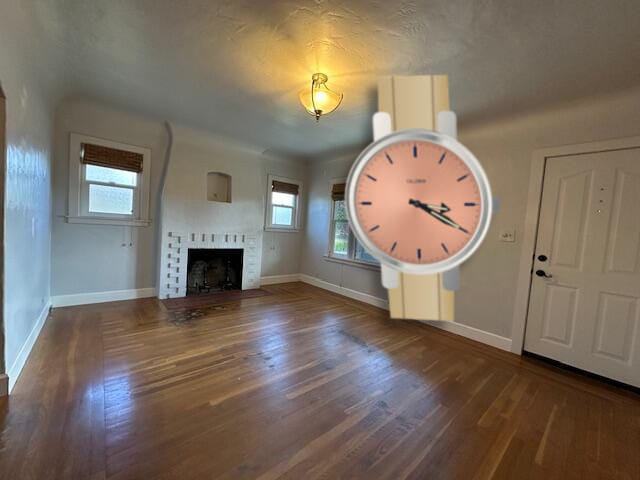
3 h 20 min
